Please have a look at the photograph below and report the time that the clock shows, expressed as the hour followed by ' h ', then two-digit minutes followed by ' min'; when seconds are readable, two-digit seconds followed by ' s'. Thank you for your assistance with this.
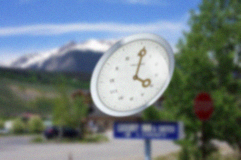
4 h 01 min
